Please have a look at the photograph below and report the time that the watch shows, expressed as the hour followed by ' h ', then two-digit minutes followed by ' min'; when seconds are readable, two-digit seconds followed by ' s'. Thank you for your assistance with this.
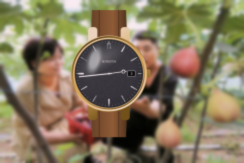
2 h 44 min
